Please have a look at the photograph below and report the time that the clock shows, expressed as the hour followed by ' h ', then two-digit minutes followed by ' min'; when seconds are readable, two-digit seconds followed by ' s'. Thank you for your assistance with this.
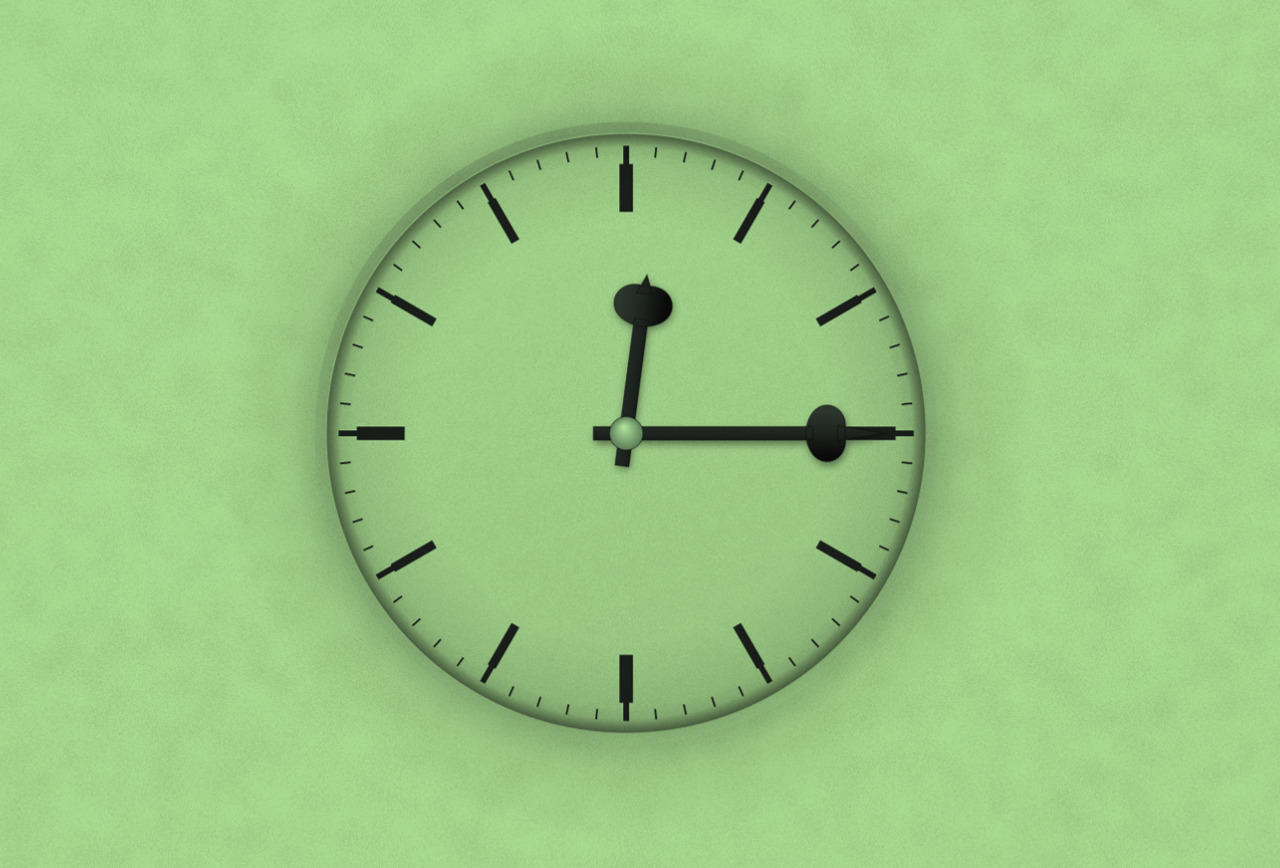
12 h 15 min
